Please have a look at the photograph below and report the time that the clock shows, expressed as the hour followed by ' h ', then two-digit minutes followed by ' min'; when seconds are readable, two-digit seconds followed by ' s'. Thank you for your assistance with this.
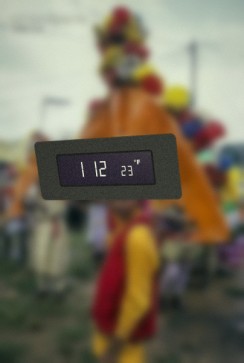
1 h 12 min
